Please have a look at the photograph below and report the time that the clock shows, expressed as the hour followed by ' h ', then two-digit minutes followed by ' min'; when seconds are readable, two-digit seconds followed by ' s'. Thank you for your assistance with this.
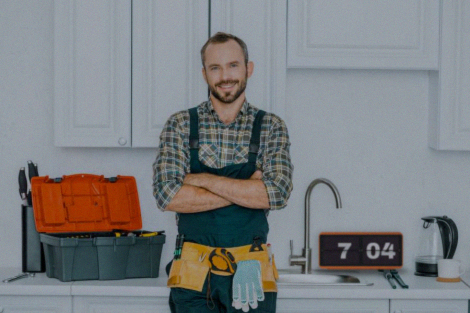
7 h 04 min
